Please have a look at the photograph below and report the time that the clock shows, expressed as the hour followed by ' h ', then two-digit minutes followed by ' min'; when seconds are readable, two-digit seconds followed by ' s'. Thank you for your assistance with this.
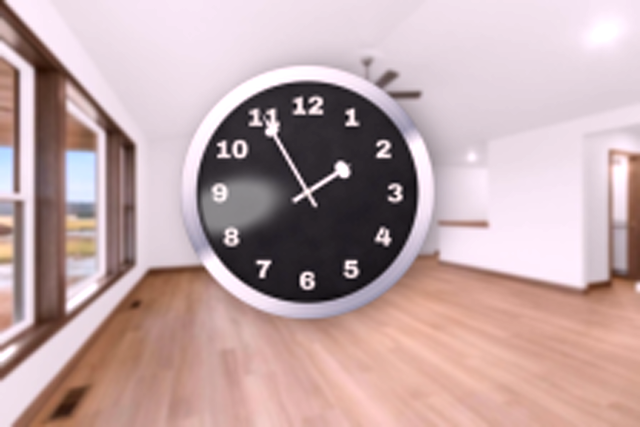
1 h 55 min
